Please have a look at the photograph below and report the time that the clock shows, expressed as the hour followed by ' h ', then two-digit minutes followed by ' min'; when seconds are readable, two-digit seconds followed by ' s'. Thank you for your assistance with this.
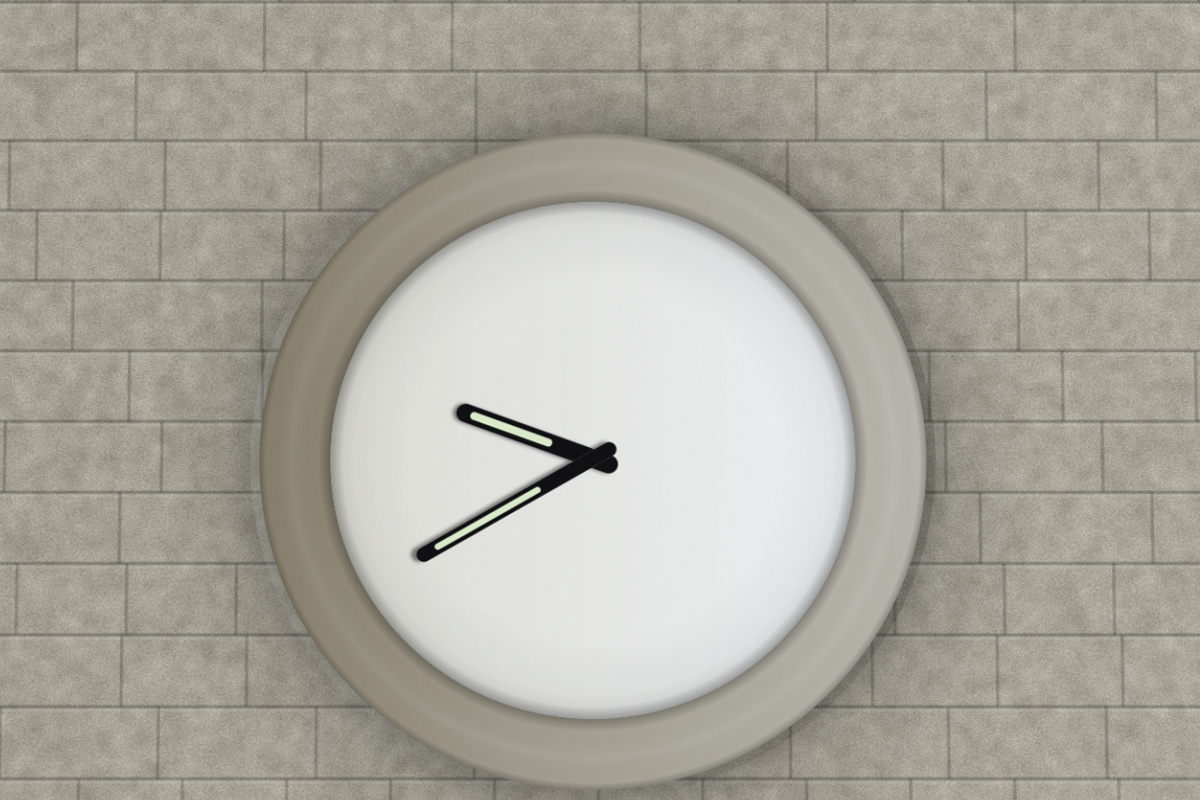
9 h 40 min
